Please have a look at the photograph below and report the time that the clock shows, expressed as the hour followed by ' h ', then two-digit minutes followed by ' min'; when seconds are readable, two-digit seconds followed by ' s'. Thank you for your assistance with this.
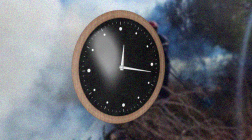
12 h 17 min
